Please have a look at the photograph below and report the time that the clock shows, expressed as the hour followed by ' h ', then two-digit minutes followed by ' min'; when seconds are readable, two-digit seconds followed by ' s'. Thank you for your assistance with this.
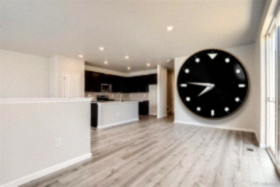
7 h 46 min
